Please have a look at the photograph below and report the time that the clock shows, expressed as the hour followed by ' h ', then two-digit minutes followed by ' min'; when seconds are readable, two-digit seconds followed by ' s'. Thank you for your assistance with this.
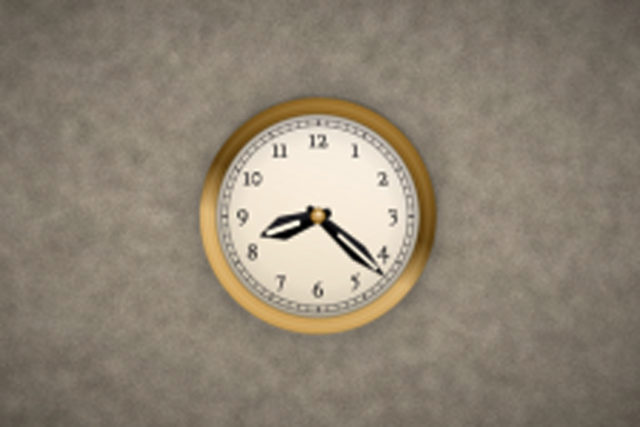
8 h 22 min
